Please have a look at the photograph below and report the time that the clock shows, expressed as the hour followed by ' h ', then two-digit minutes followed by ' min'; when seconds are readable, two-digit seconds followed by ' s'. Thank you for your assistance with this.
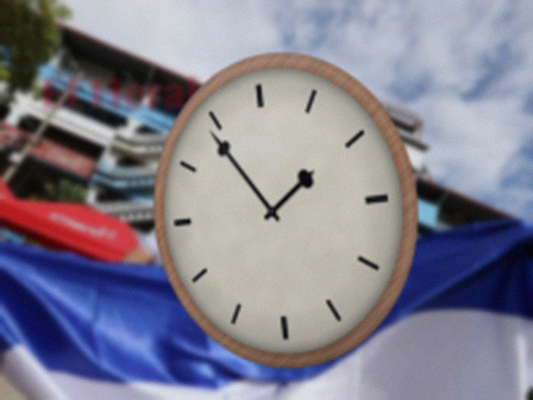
1 h 54 min
